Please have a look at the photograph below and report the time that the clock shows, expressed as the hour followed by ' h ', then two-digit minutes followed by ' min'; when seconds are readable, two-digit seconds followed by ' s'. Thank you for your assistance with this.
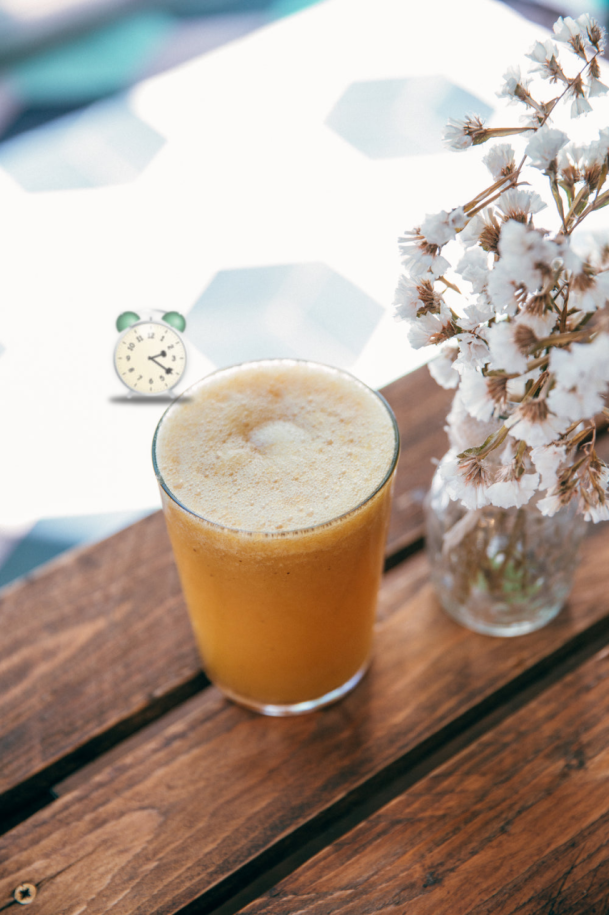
2 h 21 min
